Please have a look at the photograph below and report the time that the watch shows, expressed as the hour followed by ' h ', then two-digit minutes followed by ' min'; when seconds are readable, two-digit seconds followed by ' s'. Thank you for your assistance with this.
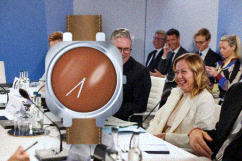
6 h 38 min
